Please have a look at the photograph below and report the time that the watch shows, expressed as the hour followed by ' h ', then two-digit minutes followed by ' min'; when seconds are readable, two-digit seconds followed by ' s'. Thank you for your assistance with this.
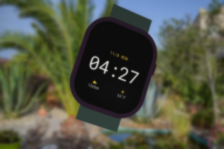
4 h 27 min
